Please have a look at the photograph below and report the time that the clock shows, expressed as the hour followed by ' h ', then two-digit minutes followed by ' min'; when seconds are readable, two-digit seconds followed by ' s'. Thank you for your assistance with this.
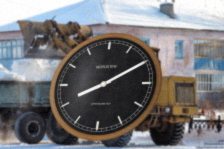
8 h 10 min
